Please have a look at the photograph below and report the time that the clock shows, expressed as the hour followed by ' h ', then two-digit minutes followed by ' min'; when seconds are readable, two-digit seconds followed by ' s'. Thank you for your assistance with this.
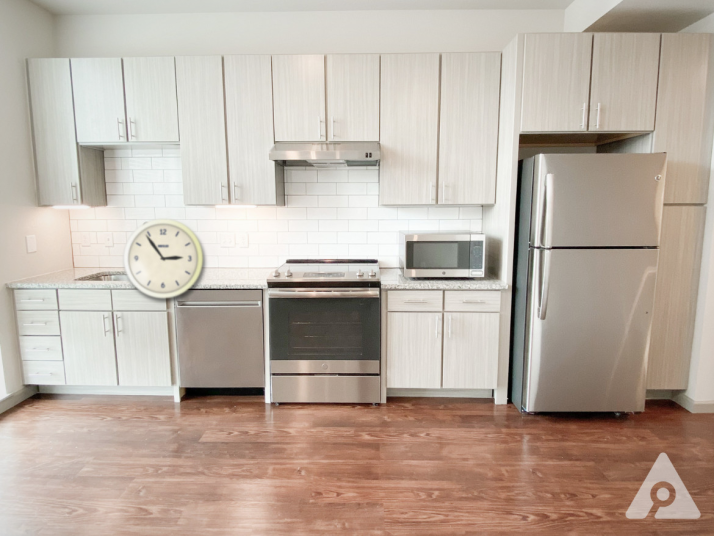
2 h 54 min
